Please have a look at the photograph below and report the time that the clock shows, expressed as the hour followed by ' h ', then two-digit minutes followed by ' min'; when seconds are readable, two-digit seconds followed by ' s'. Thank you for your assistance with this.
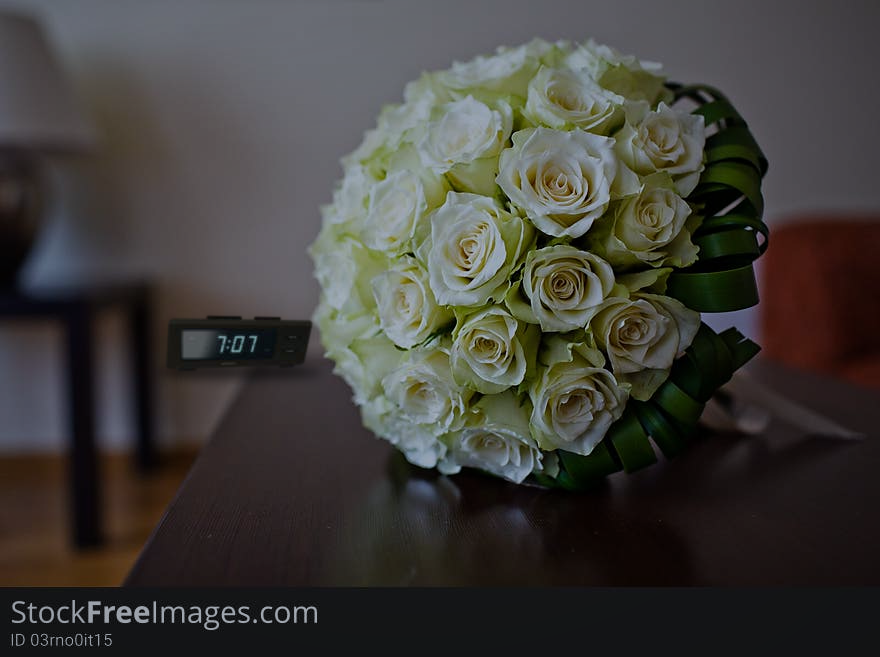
7 h 07 min
